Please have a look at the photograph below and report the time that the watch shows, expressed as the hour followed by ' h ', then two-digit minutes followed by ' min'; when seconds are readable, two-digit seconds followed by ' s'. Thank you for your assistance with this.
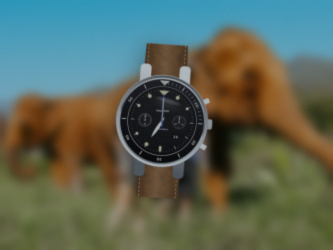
7 h 00 min
